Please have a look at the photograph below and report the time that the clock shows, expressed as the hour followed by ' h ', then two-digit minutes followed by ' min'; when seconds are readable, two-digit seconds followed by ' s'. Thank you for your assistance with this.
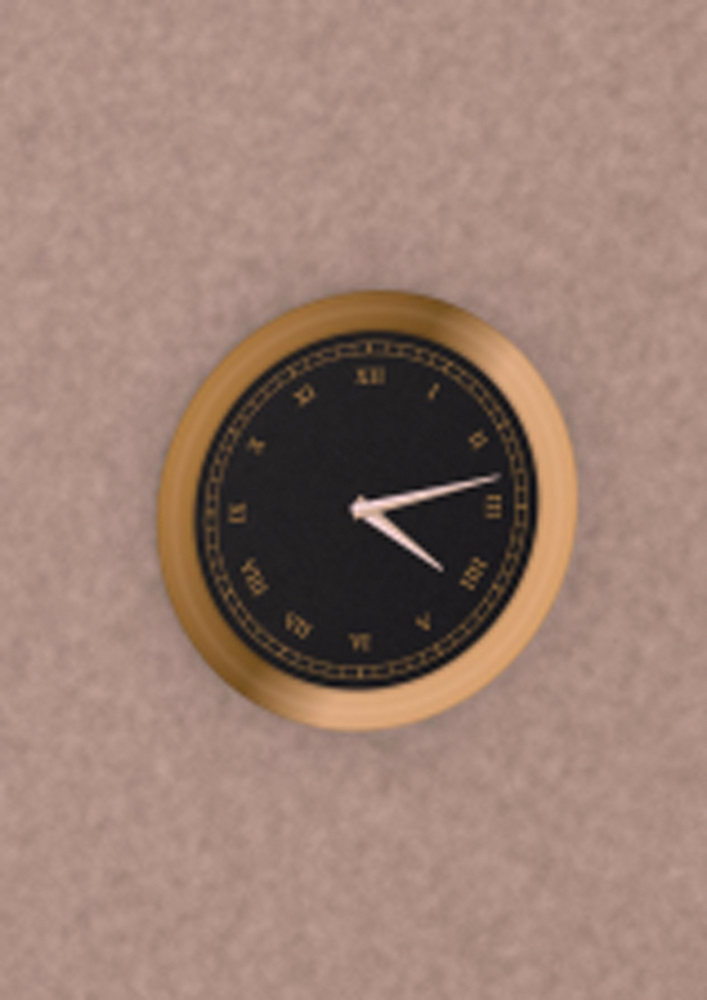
4 h 13 min
